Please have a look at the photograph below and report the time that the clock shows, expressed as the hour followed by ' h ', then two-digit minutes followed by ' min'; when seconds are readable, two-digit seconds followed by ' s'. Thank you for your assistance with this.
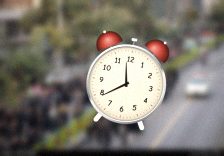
11 h 39 min
